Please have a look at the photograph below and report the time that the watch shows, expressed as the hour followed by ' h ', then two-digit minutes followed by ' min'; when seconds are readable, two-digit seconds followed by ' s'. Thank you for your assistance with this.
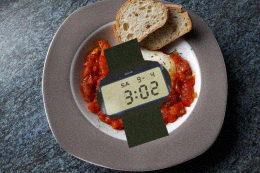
3 h 02 min
